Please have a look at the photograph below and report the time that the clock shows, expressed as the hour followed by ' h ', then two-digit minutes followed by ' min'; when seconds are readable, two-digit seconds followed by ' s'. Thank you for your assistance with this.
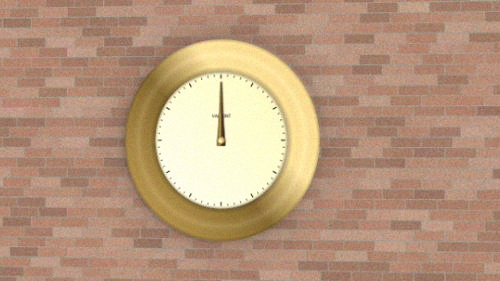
12 h 00 min
